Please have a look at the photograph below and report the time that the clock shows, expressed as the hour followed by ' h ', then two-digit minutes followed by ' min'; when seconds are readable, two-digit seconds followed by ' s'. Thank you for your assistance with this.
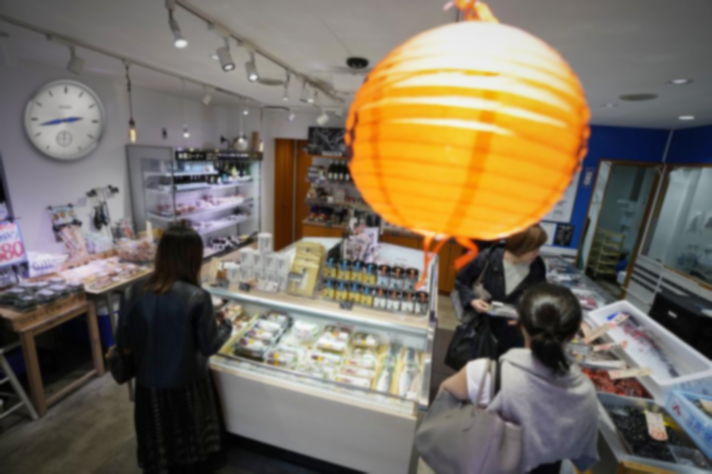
2 h 43 min
